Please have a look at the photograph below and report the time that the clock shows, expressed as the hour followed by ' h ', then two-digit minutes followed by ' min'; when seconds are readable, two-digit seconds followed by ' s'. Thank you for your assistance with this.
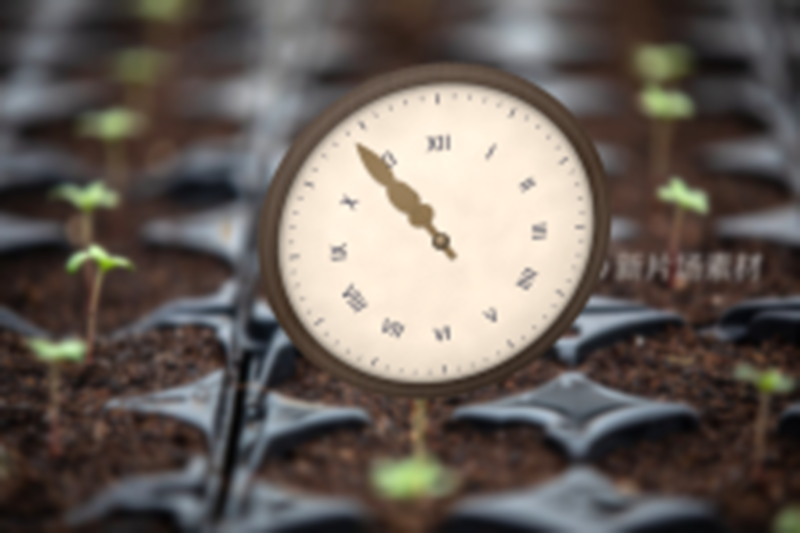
10 h 54 min
